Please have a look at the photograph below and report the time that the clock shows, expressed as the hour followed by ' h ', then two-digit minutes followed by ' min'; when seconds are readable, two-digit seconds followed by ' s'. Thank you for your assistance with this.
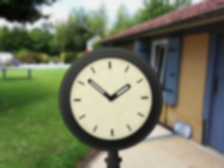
1 h 52 min
